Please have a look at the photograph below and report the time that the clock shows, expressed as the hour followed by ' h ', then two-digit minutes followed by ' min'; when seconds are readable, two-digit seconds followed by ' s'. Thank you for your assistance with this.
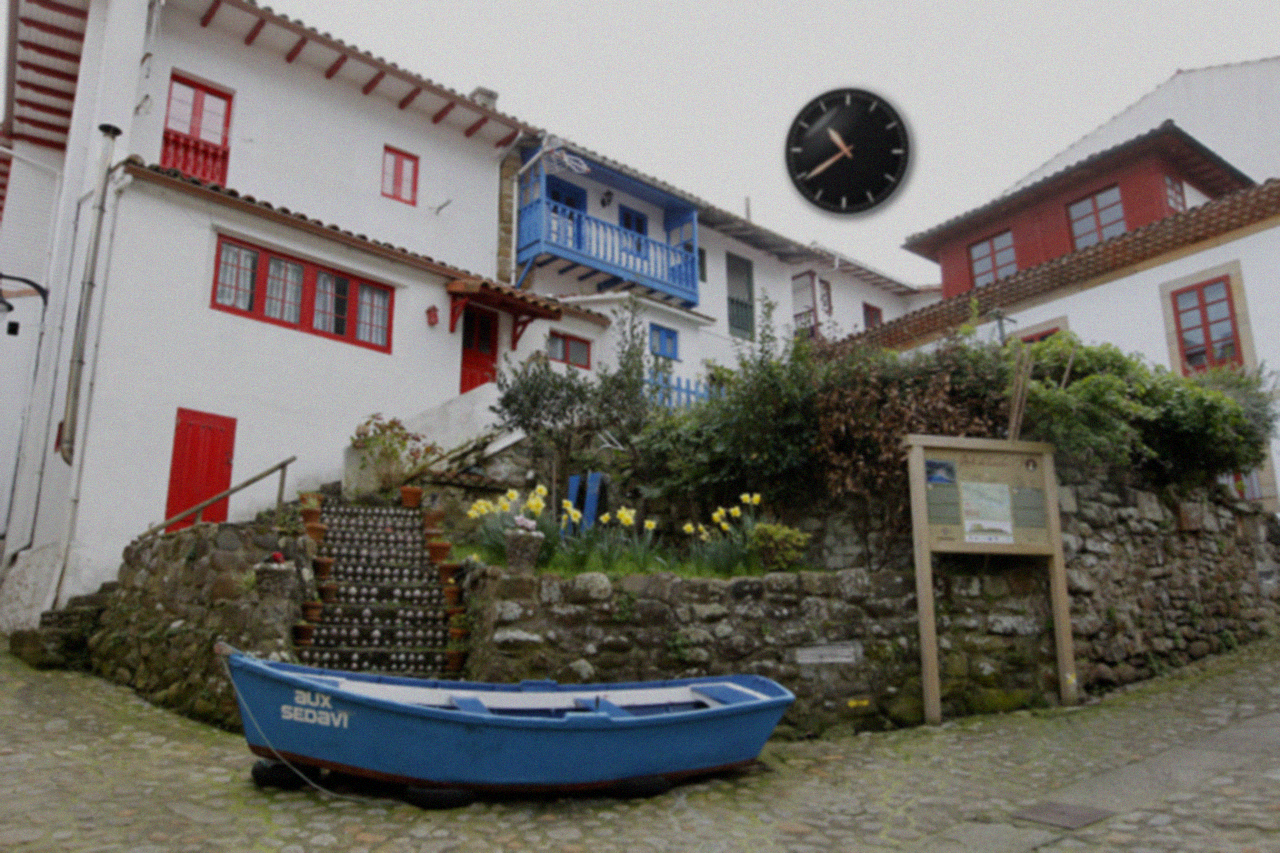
10 h 39 min
